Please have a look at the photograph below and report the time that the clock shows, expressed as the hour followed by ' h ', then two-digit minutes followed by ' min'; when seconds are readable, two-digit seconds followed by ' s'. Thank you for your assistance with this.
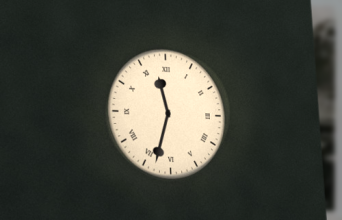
11 h 33 min
